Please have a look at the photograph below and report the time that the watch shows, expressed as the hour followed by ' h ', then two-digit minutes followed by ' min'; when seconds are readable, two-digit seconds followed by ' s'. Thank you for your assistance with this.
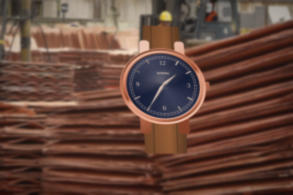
1 h 35 min
